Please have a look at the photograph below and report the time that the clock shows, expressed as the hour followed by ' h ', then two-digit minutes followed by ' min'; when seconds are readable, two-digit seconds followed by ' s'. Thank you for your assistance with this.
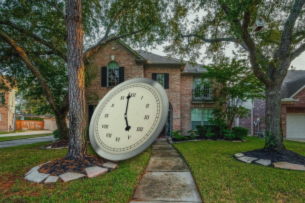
4 h 58 min
